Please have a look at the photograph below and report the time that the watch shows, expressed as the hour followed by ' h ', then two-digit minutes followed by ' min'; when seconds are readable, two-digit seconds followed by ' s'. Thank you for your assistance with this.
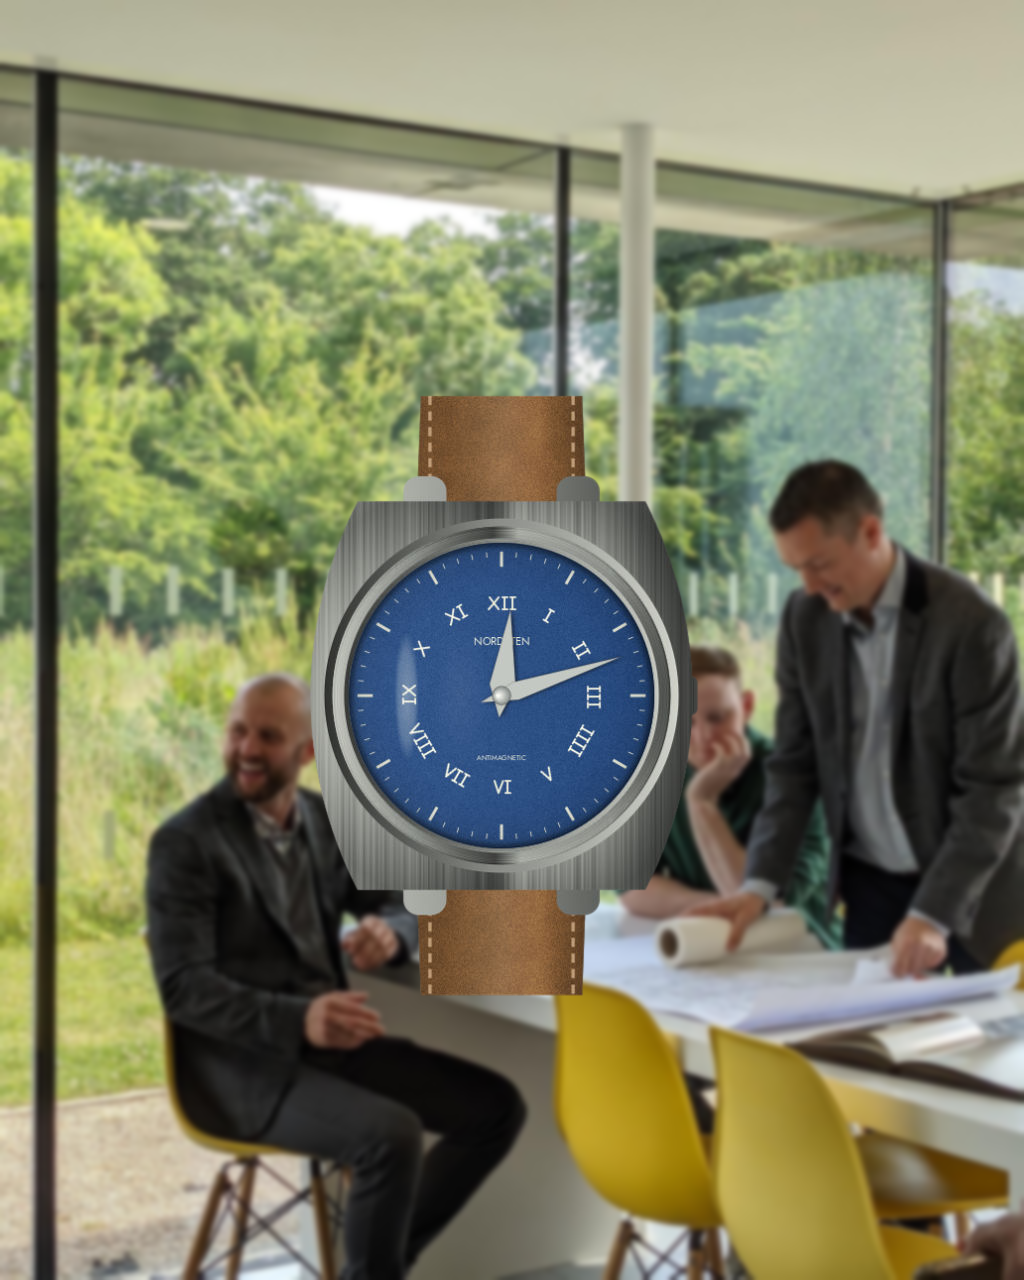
12 h 12 min
